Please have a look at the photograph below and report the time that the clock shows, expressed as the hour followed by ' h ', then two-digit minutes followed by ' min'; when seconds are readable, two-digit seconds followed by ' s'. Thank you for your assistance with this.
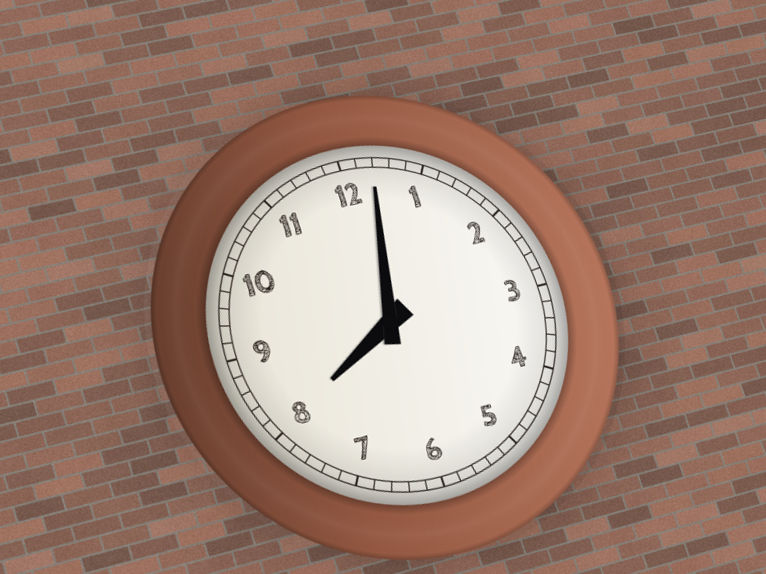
8 h 02 min
